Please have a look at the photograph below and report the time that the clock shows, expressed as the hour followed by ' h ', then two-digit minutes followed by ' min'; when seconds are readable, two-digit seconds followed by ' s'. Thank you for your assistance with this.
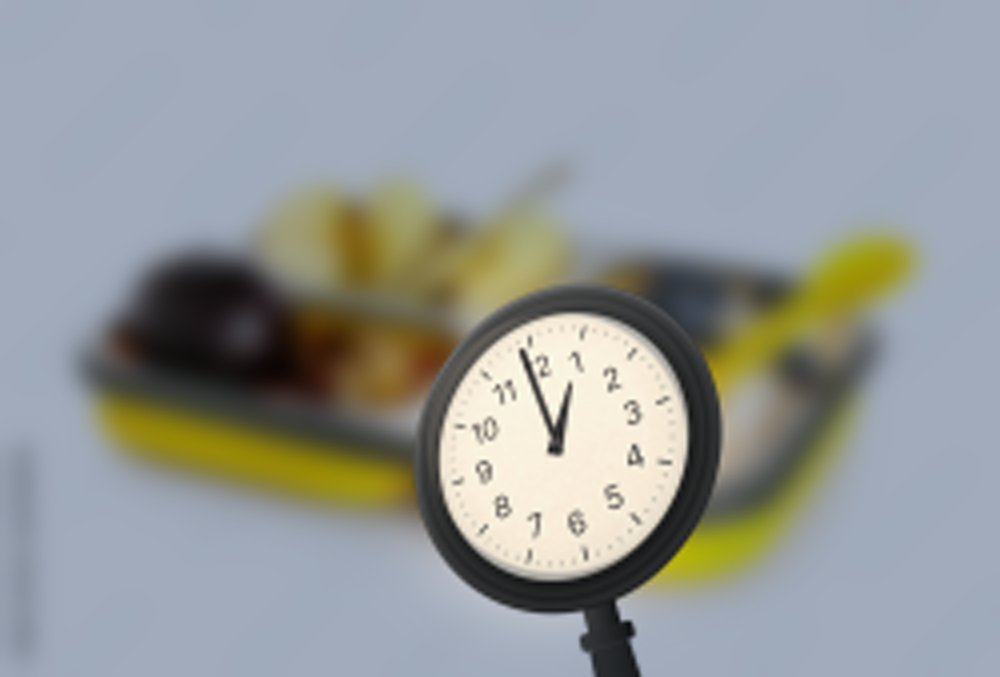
12 h 59 min
